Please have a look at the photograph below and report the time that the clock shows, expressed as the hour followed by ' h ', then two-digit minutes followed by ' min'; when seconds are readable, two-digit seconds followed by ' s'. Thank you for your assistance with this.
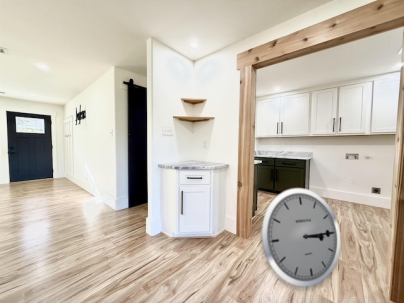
3 h 15 min
